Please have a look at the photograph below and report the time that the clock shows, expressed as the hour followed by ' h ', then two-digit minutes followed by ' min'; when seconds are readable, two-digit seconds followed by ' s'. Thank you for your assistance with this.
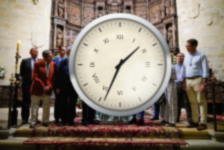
1 h 34 min
